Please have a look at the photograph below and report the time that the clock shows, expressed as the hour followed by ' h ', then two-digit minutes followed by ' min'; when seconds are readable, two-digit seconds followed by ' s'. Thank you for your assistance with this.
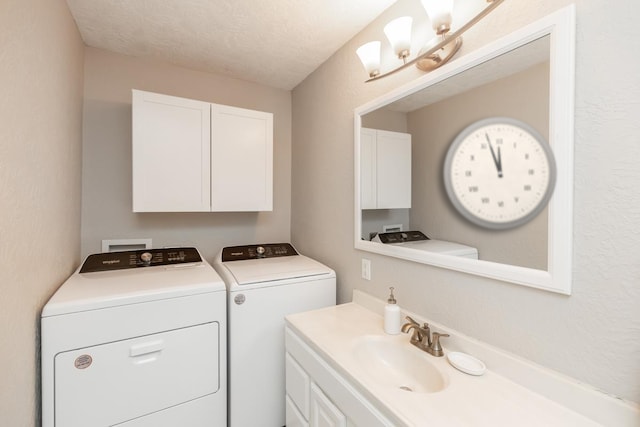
11 h 57 min
